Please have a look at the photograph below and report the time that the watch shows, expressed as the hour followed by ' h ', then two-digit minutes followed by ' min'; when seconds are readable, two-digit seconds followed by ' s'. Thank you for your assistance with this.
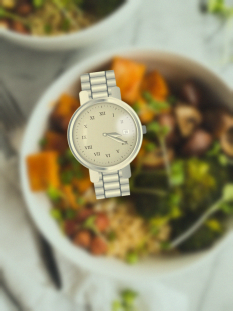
3 h 20 min
